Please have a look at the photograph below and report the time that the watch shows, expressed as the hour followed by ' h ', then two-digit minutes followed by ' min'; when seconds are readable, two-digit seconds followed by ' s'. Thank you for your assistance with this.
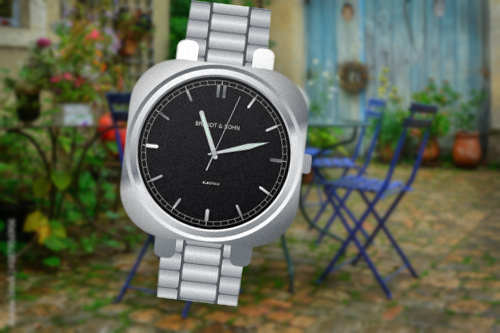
11 h 12 min 03 s
